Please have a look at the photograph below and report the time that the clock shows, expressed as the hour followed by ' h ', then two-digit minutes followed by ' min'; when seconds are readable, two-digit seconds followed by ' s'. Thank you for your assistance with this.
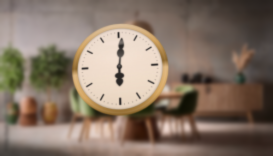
6 h 01 min
